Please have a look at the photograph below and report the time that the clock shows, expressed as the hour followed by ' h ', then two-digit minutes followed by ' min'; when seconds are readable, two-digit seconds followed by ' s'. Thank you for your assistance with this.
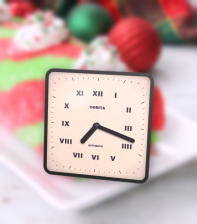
7 h 18 min
